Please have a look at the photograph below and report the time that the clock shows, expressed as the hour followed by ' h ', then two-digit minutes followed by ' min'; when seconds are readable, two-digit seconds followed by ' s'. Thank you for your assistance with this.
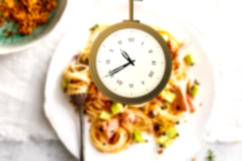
10 h 40 min
